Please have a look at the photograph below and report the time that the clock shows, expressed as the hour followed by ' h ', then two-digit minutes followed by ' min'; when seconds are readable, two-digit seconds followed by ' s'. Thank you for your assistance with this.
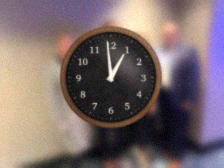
12 h 59 min
